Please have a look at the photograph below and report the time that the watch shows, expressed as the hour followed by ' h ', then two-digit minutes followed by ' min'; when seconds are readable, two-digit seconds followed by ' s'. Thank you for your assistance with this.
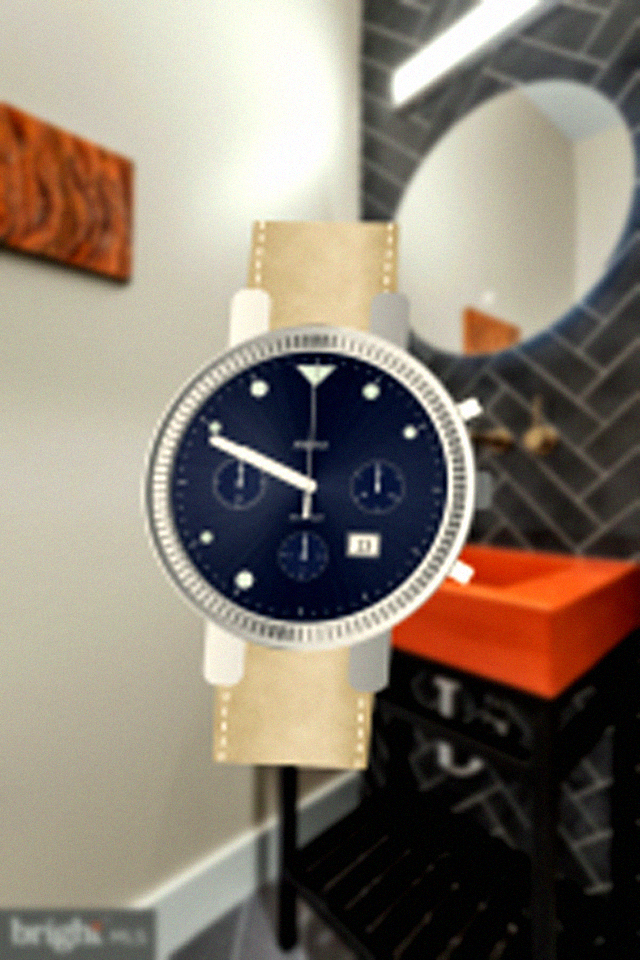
9 h 49 min
